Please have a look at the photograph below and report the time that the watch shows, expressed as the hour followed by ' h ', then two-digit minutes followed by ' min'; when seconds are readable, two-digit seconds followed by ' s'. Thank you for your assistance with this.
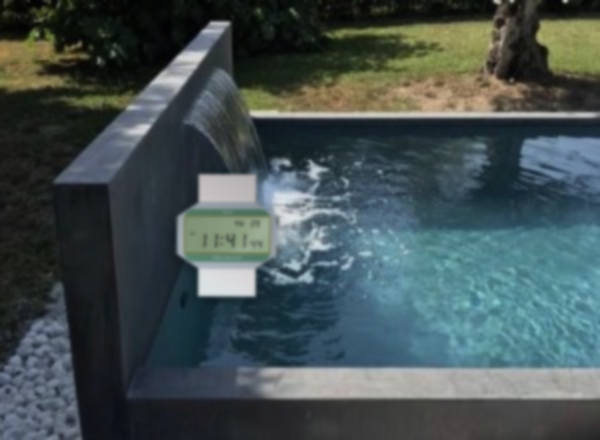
11 h 41 min
